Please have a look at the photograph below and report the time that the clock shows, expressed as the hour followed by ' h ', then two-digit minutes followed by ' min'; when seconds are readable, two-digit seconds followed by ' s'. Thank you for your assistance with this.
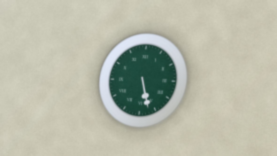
5 h 27 min
